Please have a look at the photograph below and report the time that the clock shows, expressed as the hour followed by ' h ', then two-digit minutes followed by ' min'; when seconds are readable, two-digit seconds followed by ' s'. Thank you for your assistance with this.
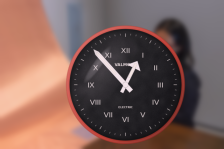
12 h 53 min
